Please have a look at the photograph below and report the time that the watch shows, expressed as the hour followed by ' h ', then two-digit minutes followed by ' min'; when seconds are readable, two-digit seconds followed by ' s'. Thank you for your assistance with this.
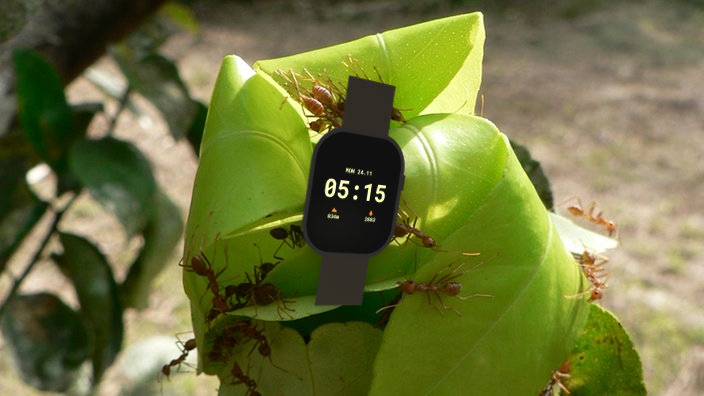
5 h 15 min
